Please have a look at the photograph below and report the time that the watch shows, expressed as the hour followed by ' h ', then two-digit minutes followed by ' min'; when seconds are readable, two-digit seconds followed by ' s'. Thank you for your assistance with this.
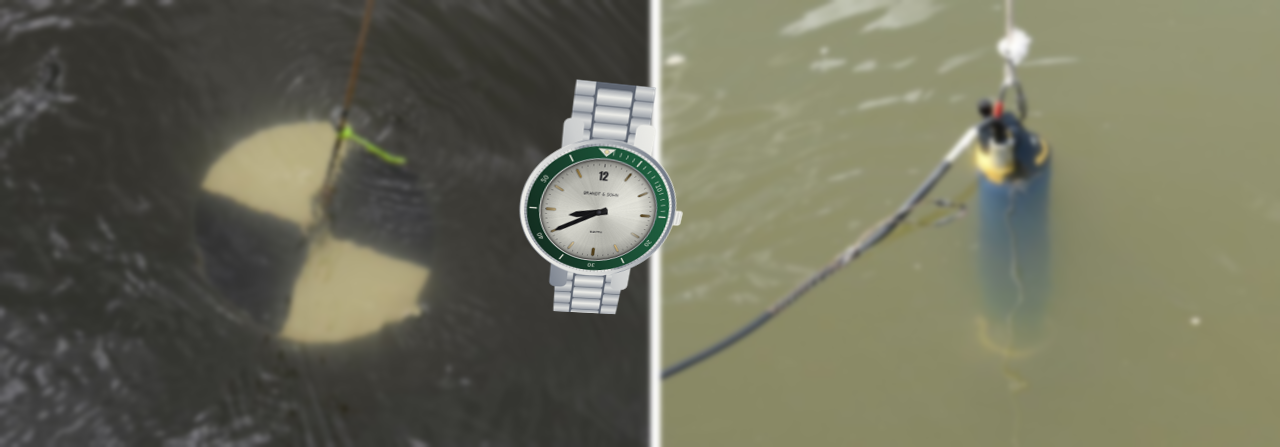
8 h 40 min
